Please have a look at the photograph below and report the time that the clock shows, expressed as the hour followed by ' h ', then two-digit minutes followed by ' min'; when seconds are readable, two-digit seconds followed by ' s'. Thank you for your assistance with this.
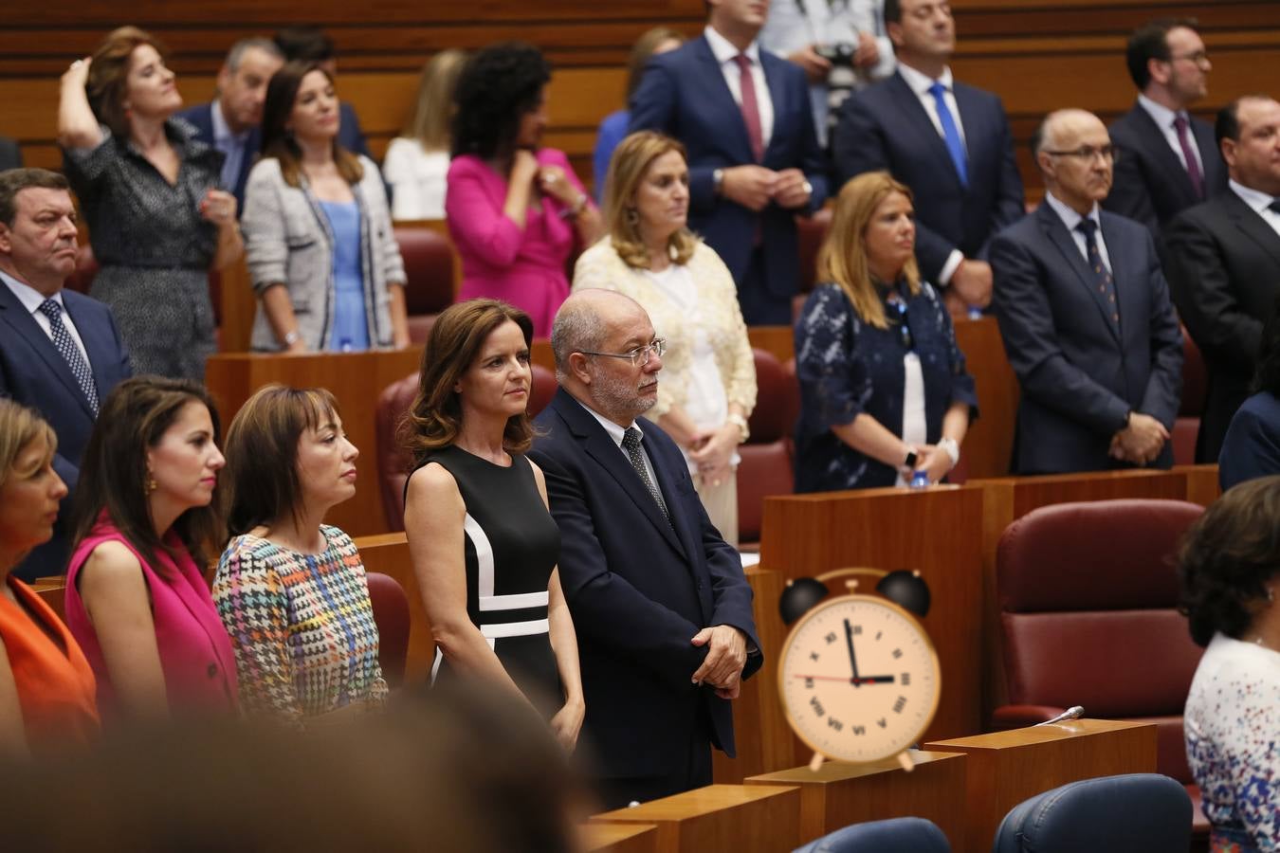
2 h 58 min 46 s
